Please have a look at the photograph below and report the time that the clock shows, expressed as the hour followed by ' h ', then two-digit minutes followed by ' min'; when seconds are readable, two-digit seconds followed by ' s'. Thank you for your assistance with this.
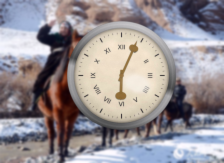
6 h 04 min
